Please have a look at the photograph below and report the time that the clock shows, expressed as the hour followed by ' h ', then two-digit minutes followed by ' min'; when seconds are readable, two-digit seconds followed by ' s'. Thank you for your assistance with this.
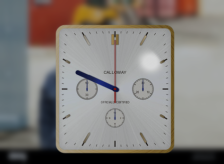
9 h 49 min
